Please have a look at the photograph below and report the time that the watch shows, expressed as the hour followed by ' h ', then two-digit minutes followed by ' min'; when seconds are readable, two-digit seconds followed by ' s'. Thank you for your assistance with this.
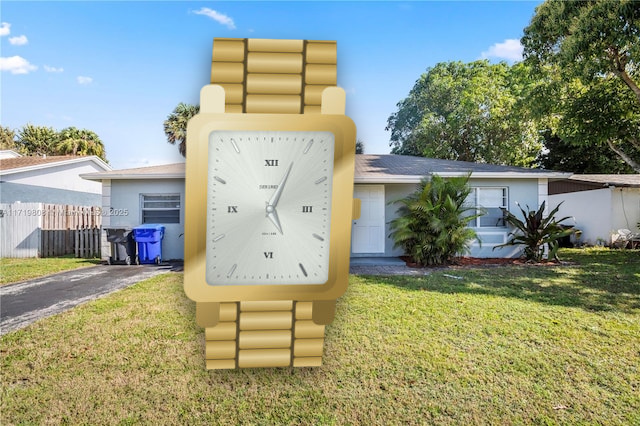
5 h 04 min
